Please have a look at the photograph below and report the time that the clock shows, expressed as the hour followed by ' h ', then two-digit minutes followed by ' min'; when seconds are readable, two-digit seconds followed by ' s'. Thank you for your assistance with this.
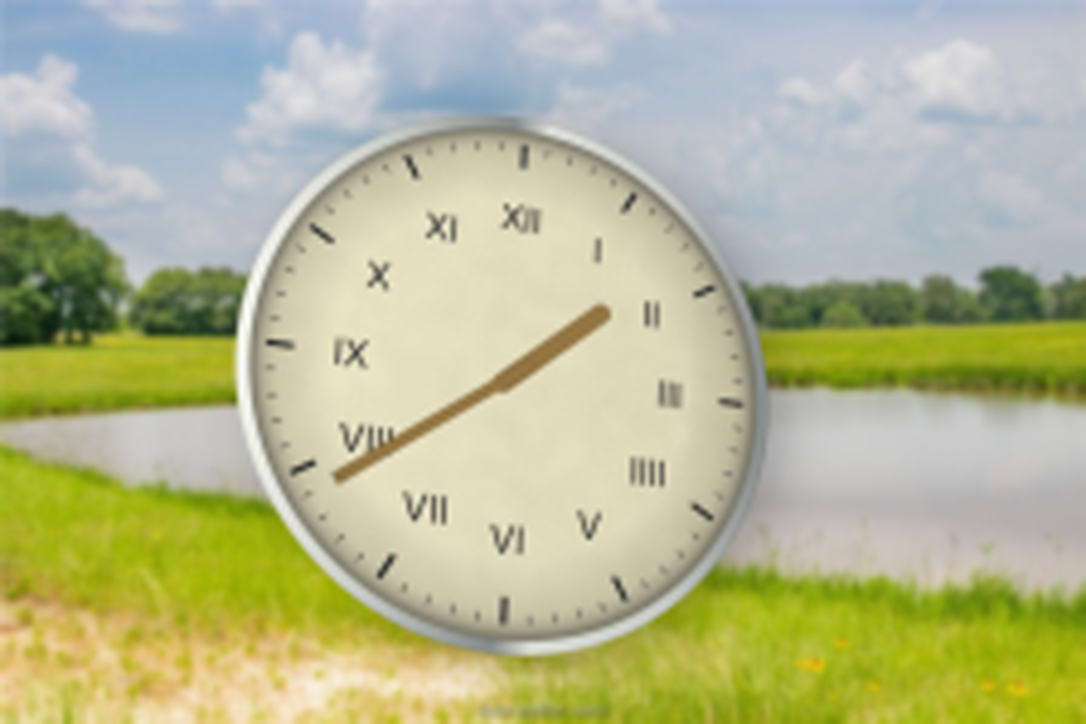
1 h 39 min
